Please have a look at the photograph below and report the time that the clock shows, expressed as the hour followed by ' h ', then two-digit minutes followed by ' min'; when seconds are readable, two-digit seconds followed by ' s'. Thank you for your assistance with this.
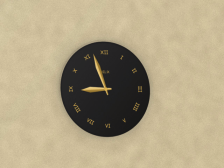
8 h 57 min
